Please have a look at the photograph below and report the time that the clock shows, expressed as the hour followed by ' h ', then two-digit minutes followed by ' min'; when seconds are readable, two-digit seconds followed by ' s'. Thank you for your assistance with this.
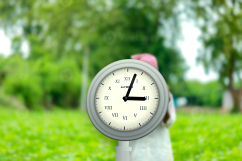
3 h 03 min
